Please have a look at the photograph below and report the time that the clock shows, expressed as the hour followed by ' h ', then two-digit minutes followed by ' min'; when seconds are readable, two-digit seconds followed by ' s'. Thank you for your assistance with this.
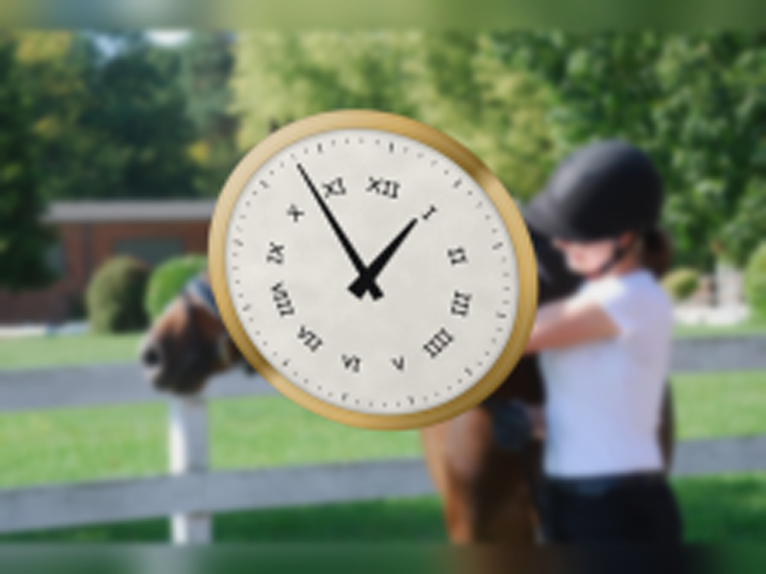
12 h 53 min
